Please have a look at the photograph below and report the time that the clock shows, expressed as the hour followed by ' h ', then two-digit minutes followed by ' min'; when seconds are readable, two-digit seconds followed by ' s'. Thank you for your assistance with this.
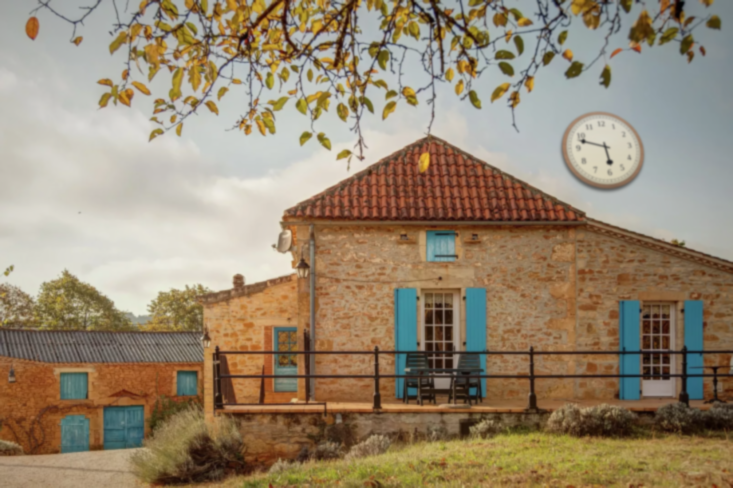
5 h 48 min
